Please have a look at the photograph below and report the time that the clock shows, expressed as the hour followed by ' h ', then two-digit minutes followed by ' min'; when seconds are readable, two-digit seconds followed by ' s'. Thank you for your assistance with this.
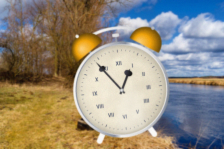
12 h 54 min
